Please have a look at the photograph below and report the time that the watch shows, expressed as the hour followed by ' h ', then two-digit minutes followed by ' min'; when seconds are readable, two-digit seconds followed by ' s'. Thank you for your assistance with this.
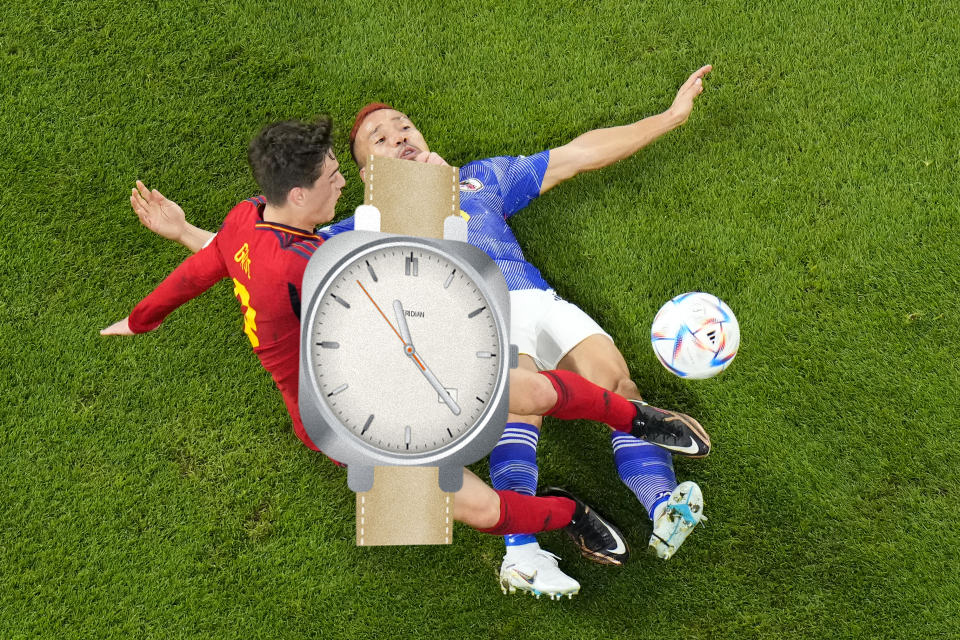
11 h 22 min 53 s
